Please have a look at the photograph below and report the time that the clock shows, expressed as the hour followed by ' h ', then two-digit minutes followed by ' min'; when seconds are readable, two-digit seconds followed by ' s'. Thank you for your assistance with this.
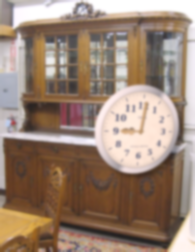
9 h 01 min
